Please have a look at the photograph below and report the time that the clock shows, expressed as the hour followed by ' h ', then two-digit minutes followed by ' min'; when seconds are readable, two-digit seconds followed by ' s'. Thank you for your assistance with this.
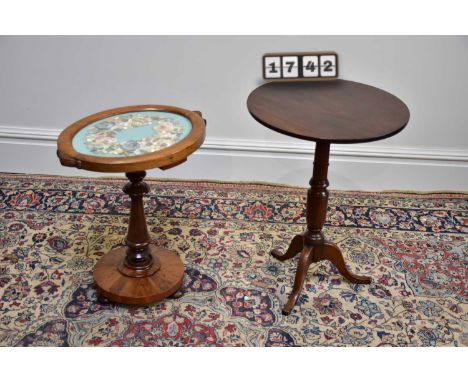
17 h 42 min
